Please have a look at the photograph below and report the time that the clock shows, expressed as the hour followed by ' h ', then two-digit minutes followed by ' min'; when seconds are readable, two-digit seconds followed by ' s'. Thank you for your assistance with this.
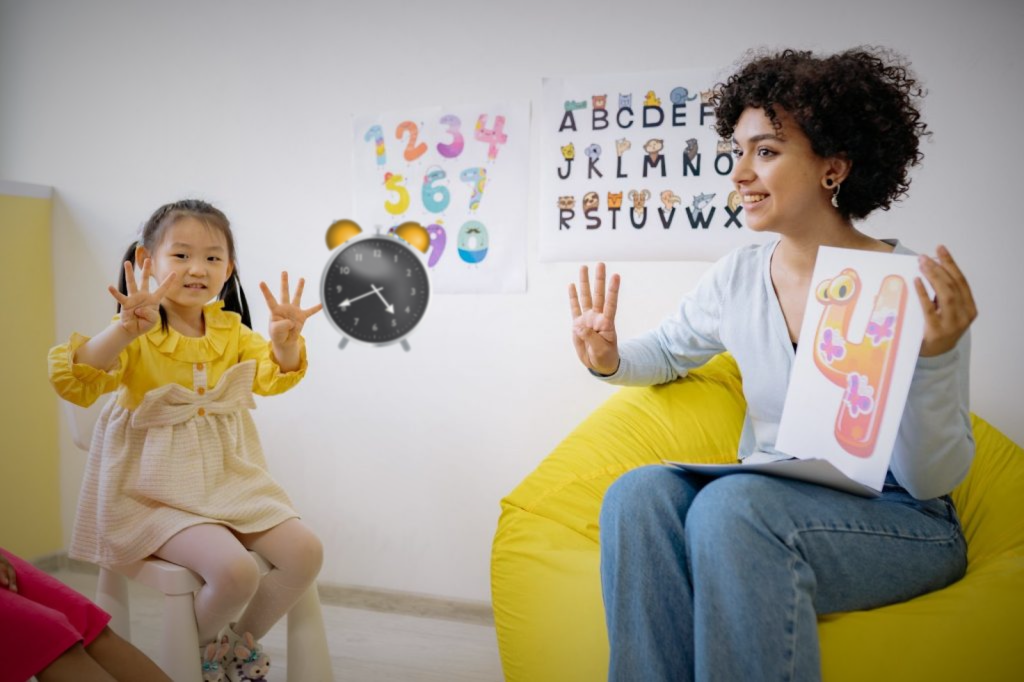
4 h 41 min
